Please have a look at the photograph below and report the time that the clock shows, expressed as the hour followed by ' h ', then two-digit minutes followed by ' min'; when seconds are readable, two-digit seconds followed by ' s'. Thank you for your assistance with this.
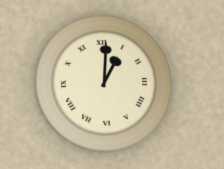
1 h 01 min
